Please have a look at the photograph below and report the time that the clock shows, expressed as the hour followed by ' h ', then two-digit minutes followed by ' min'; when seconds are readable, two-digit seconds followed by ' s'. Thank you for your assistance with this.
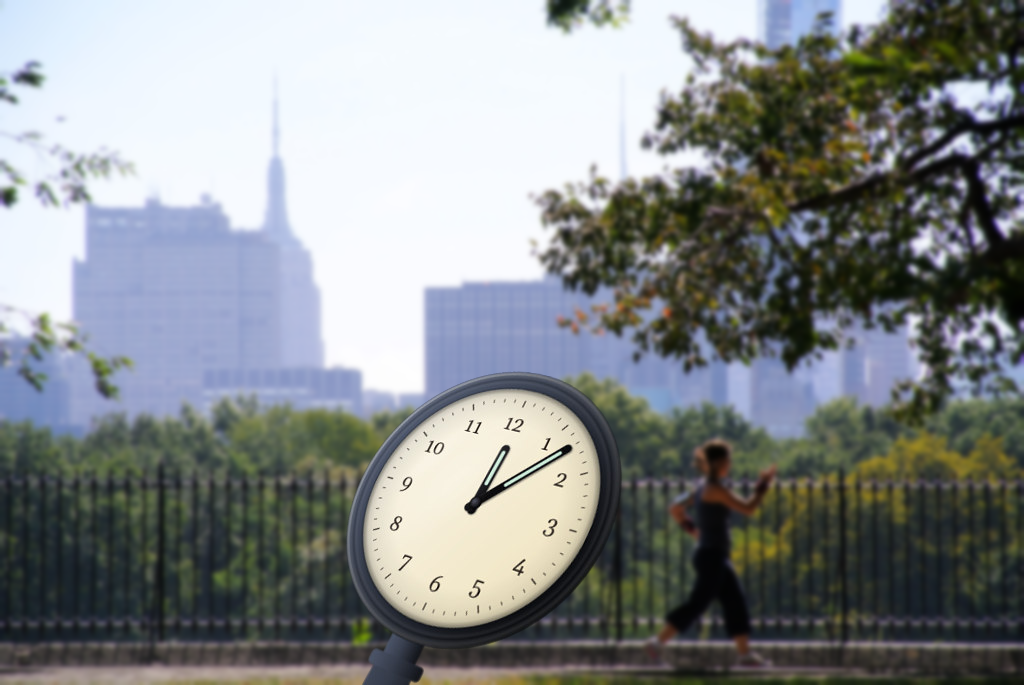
12 h 07 min
